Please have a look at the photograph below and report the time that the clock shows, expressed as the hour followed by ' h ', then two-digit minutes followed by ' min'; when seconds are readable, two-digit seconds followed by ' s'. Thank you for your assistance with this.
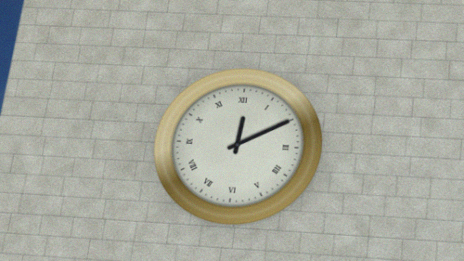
12 h 10 min
